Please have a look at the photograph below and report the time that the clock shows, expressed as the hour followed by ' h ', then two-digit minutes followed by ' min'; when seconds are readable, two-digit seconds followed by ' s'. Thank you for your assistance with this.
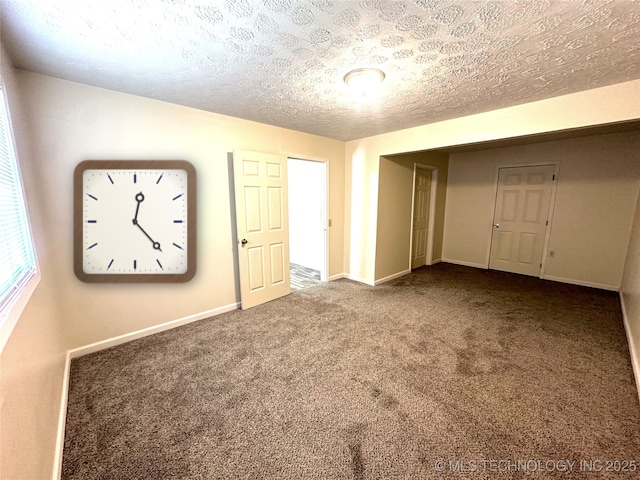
12 h 23 min
